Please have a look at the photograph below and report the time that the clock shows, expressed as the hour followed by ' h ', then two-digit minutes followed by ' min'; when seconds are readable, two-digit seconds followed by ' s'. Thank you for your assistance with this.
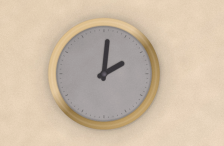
2 h 01 min
